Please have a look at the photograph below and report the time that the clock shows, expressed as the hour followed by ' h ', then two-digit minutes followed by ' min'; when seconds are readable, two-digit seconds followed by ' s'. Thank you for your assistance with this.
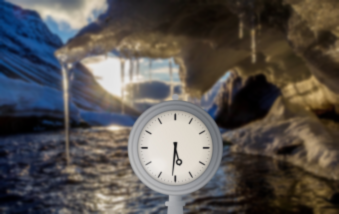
5 h 31 min
